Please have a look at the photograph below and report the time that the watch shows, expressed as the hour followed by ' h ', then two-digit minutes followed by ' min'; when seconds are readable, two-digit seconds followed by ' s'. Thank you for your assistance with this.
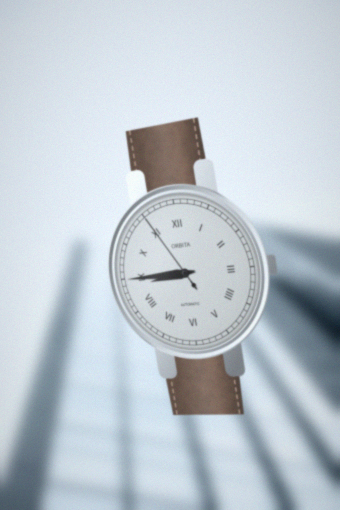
8 h 44 min 55 s
